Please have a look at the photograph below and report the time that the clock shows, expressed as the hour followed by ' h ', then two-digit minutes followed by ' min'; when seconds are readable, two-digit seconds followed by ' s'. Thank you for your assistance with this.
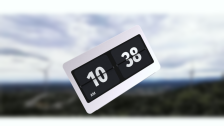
10 h 38 min
